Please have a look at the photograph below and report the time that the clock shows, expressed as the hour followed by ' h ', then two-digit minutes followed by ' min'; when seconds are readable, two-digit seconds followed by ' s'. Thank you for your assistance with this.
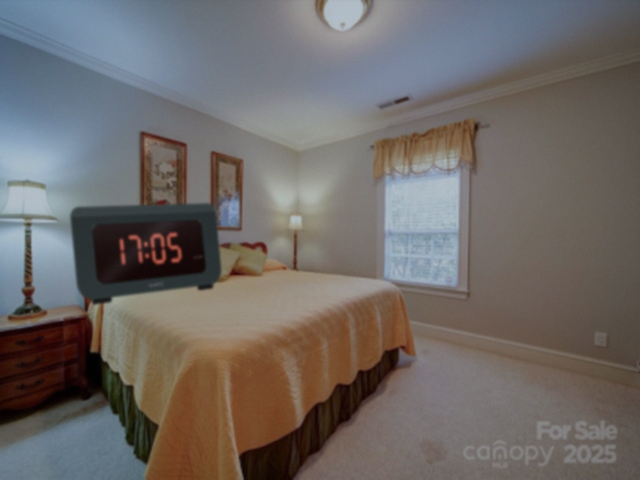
17 h 05 min
